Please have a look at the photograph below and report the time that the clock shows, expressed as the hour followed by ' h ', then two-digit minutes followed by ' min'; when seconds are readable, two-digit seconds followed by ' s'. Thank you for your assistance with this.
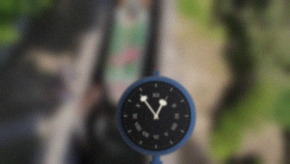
12 h 54 min
